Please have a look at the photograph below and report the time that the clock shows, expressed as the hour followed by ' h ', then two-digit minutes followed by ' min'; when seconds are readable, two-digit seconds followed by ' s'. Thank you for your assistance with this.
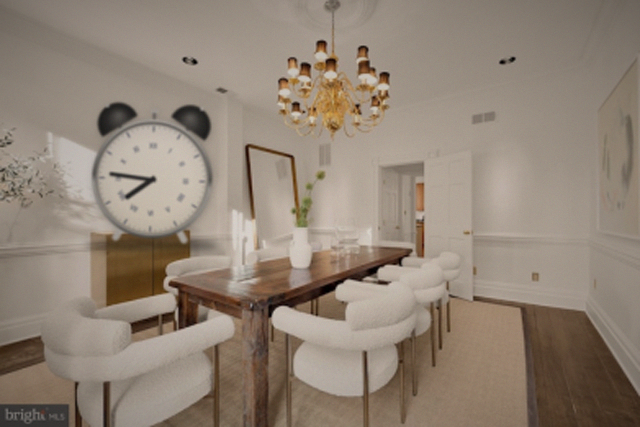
7 h 46 min
